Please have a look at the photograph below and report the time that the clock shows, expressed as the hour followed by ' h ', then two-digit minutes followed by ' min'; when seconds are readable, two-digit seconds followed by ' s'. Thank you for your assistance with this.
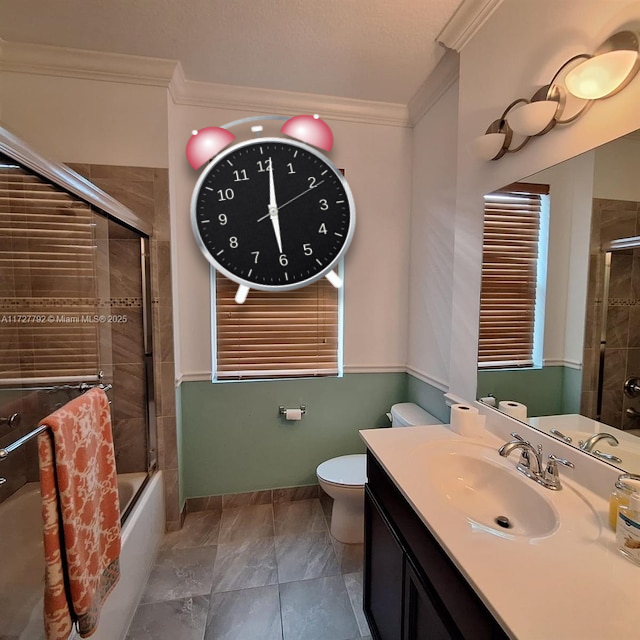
6 h 01 min 11 s
